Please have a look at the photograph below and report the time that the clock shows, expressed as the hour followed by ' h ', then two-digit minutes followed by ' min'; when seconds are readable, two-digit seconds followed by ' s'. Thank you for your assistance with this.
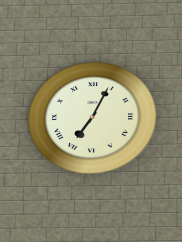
7 h 04 min
